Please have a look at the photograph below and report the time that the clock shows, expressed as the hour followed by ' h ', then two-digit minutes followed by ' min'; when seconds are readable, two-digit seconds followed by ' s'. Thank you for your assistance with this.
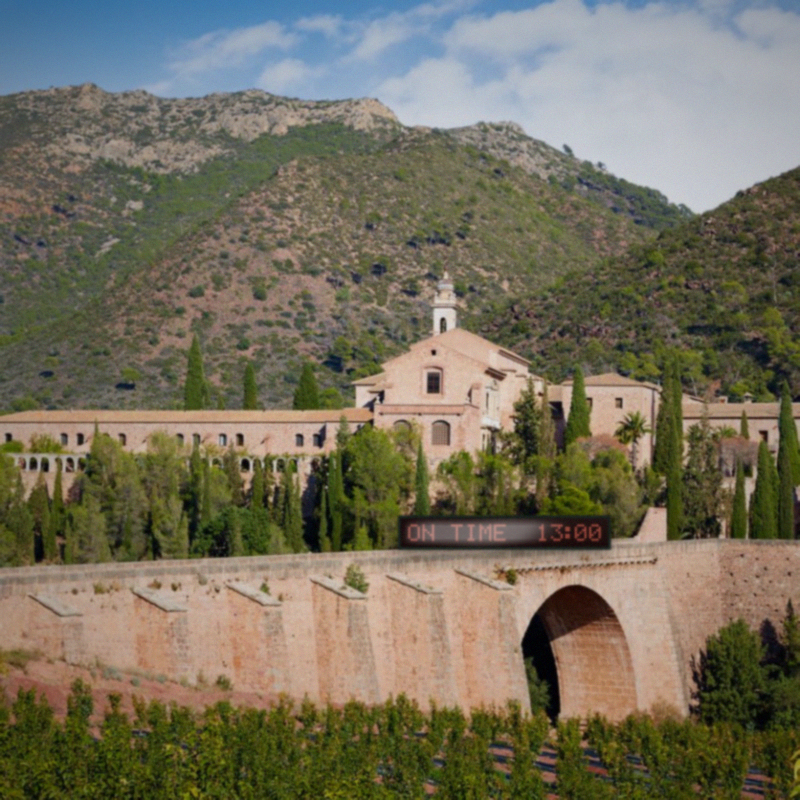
13 h 00 min
